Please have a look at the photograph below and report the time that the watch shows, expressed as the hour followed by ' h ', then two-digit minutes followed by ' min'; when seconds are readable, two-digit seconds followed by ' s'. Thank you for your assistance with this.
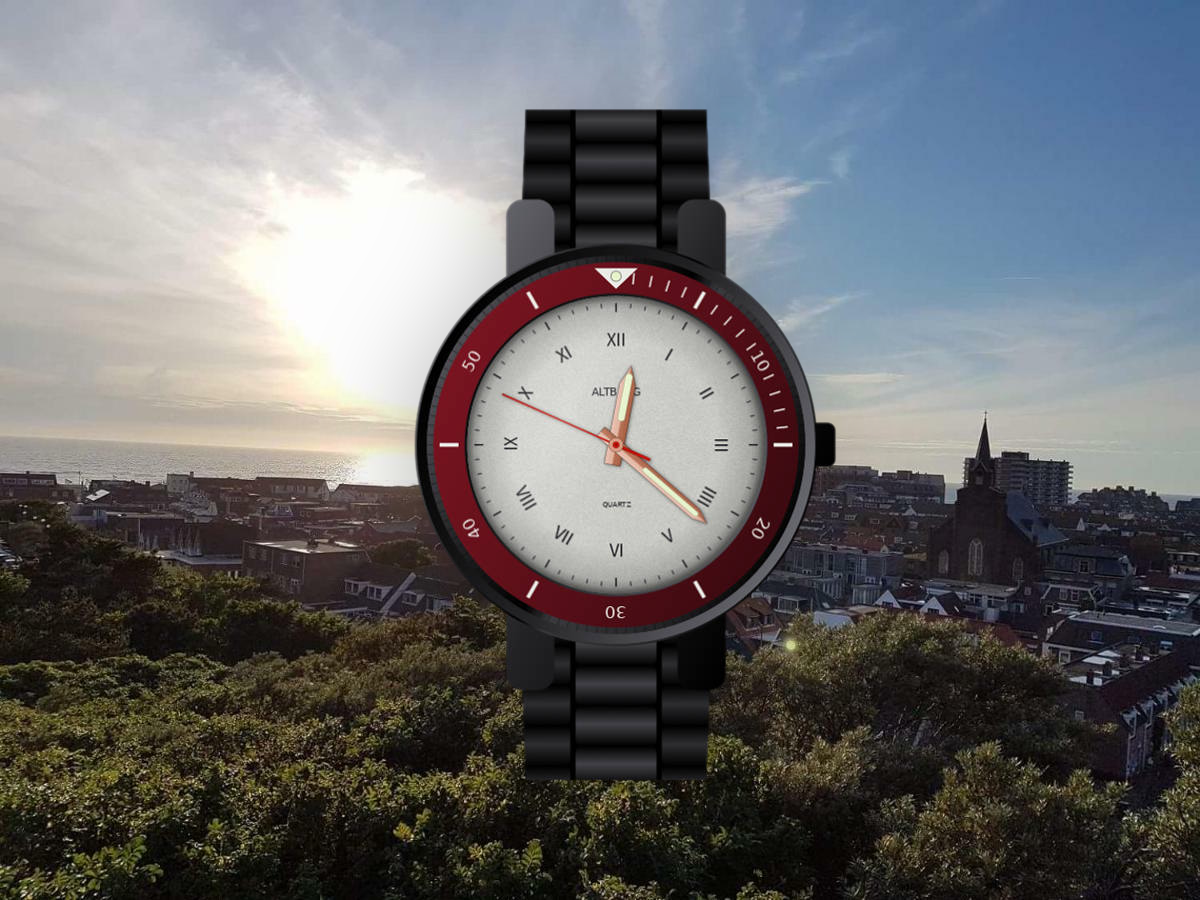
12 h 21 min 49 s
